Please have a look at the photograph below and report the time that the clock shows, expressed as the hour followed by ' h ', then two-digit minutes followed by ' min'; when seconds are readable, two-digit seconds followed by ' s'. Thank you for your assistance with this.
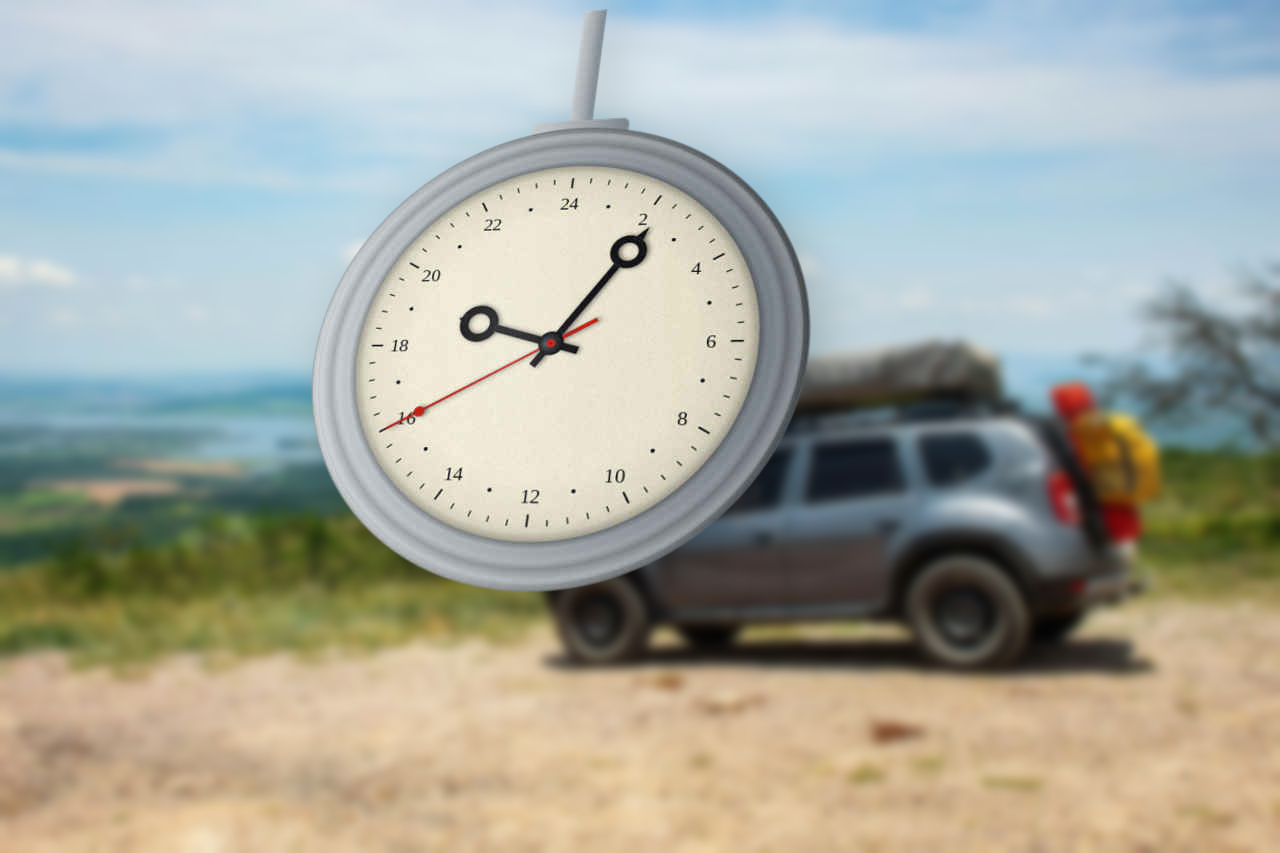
19 h 05 min 40 s
